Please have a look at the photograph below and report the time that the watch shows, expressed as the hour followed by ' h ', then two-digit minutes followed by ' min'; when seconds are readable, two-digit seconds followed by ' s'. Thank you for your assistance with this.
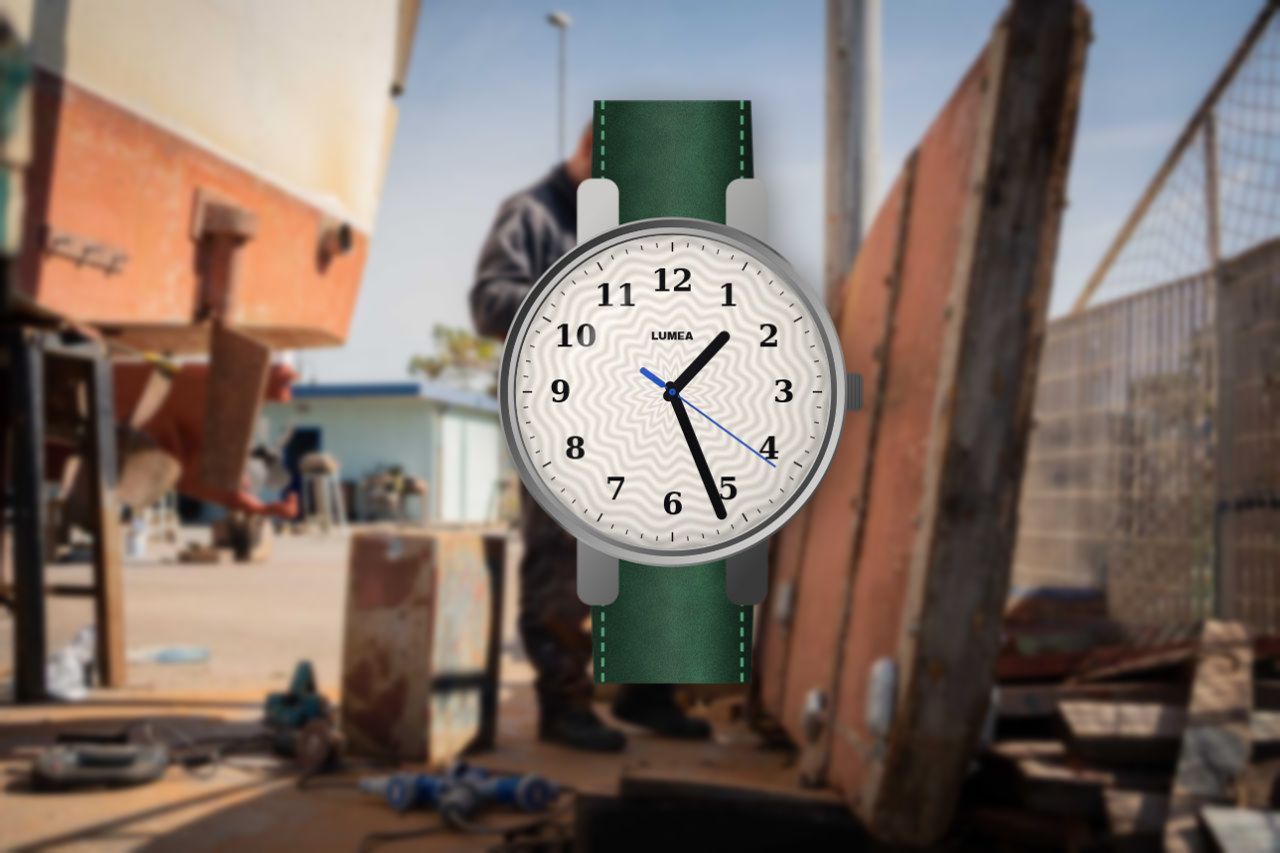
1 h 26 min 21 s
